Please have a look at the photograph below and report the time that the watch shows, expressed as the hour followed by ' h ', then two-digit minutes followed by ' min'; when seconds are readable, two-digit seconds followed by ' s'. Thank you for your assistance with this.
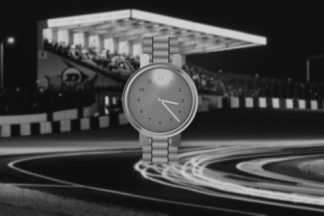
3 h 23 min
